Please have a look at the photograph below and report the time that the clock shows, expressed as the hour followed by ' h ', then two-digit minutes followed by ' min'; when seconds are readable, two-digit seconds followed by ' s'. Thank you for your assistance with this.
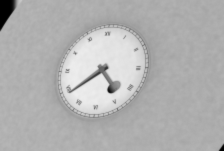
4 h 39 min
